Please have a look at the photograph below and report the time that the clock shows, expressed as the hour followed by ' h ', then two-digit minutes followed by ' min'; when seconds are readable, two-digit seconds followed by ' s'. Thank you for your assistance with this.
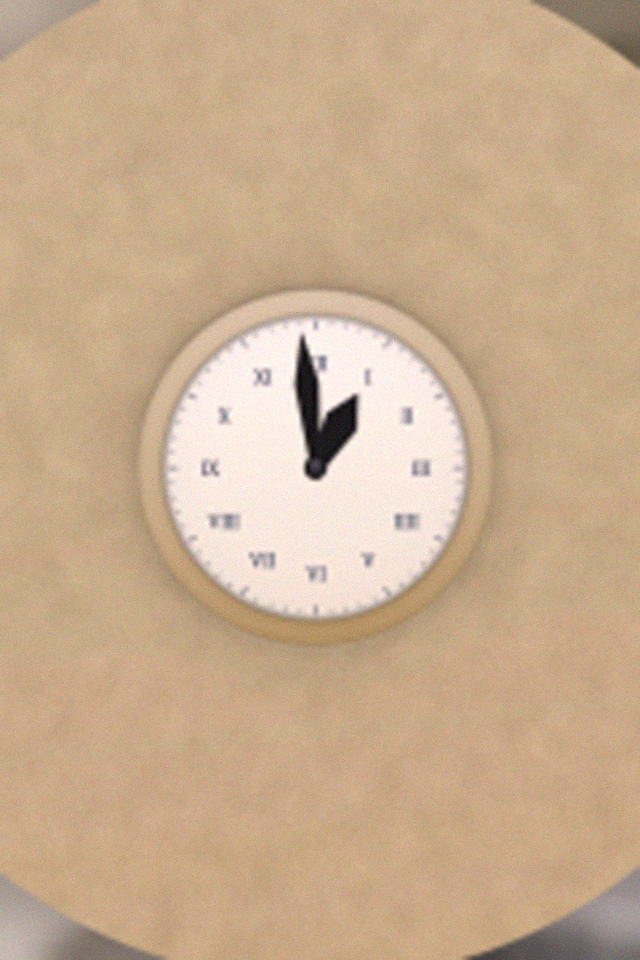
12 h 59 min
